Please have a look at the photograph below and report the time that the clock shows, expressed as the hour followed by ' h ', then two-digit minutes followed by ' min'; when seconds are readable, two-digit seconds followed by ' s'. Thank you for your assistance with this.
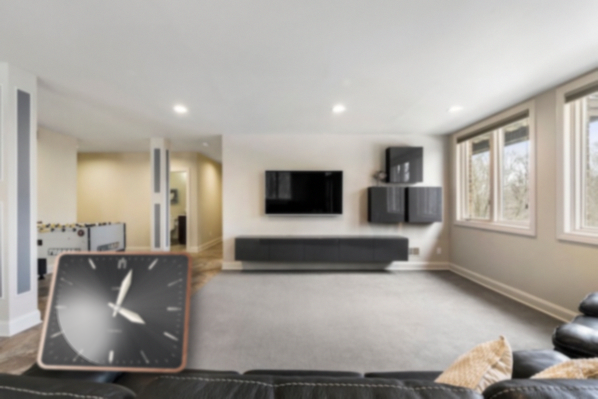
4 h 02 min
